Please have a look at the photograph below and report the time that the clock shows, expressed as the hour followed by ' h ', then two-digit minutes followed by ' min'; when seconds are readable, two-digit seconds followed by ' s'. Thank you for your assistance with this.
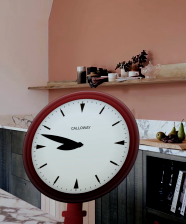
8 h 48 min
